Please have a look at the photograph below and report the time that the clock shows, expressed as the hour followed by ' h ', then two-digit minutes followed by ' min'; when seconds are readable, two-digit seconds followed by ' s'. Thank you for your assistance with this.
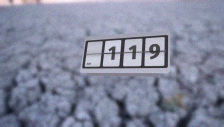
1 h 19 min
